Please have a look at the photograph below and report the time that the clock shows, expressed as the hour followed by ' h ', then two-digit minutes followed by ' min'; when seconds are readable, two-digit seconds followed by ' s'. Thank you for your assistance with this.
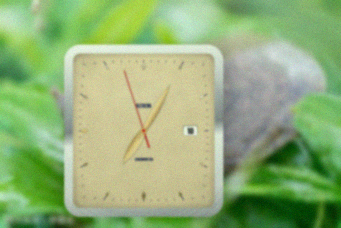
7 h 04 min 57 s
